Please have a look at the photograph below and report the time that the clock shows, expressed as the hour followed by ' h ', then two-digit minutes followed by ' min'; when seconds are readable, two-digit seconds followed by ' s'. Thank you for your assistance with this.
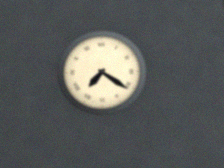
7 h 21 min
